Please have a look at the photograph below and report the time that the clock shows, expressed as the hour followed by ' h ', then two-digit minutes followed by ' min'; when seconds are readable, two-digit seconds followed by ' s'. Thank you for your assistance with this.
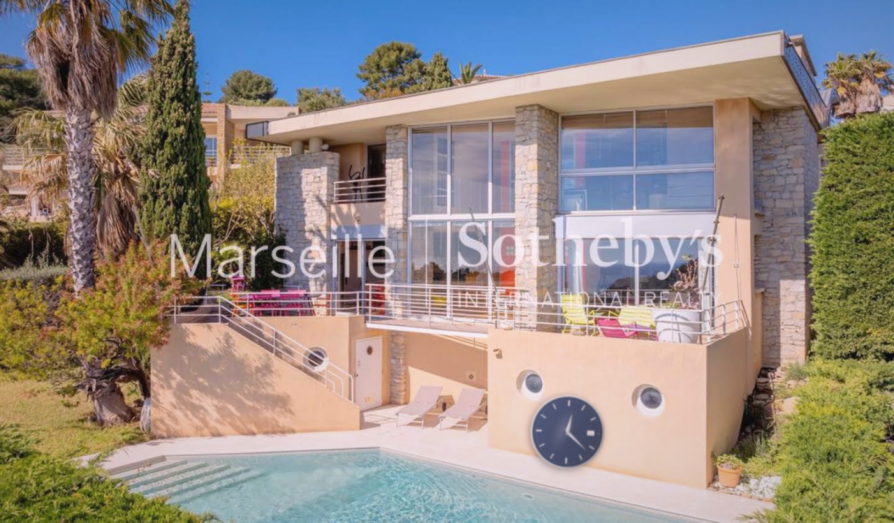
12 h 22 min
